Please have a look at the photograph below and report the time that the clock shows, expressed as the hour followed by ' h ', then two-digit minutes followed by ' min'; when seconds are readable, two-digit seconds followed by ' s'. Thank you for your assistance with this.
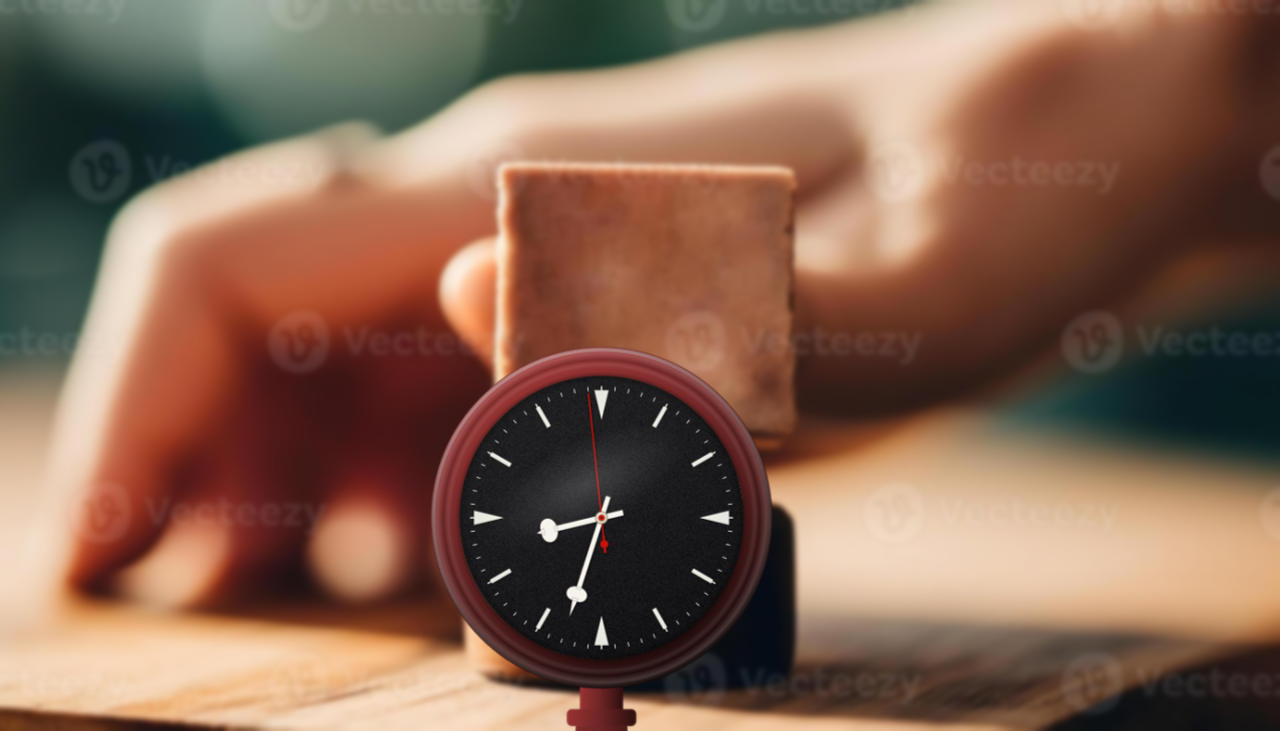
8 h 32 min 59 s
